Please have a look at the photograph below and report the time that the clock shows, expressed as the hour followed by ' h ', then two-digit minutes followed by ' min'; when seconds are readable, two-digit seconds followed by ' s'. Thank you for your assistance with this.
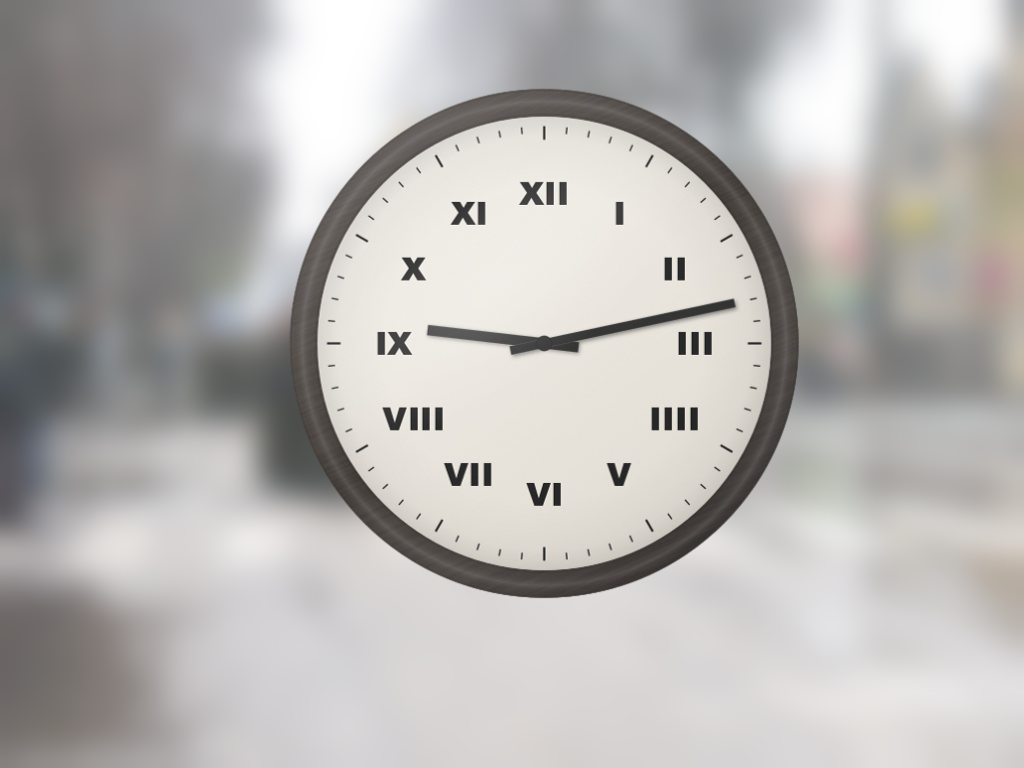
9 h 13 min
